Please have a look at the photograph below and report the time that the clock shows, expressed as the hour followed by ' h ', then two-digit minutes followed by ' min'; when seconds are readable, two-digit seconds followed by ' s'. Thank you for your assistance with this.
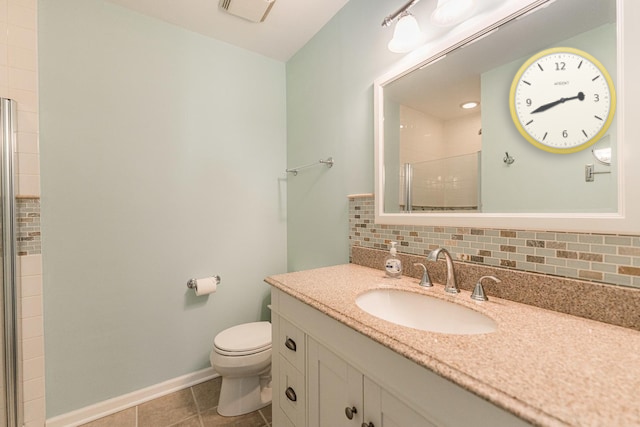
2 h 42 min
